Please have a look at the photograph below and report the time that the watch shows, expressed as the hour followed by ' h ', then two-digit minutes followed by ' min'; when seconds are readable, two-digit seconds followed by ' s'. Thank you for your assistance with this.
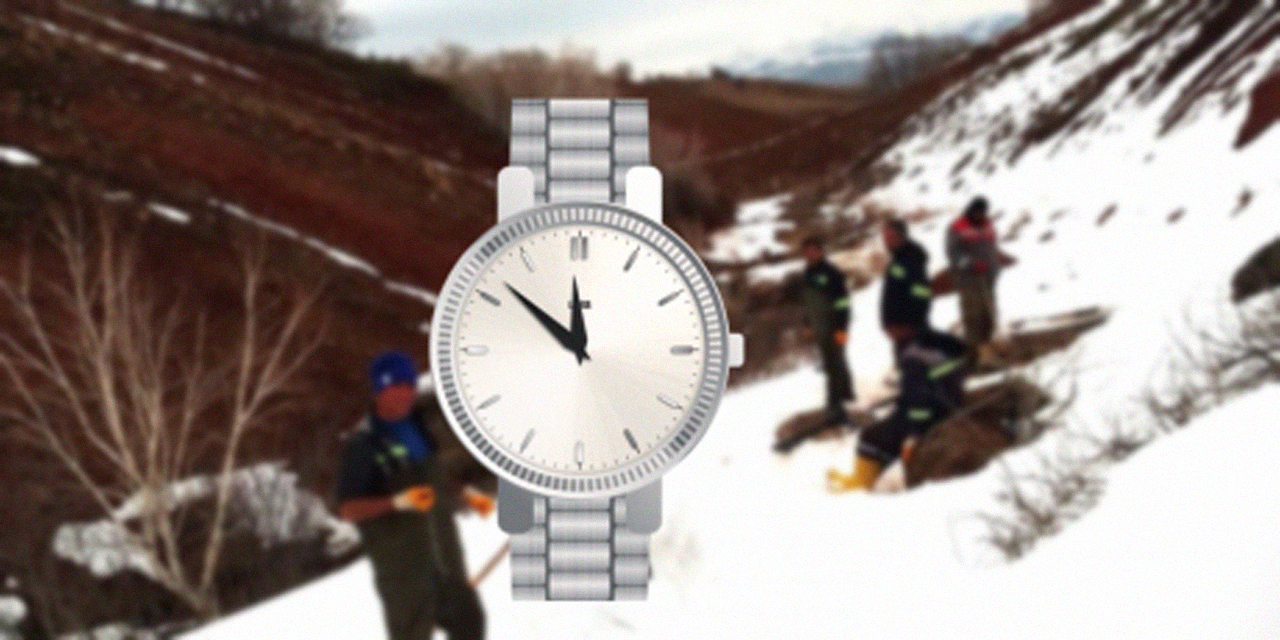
11 h 52 min
